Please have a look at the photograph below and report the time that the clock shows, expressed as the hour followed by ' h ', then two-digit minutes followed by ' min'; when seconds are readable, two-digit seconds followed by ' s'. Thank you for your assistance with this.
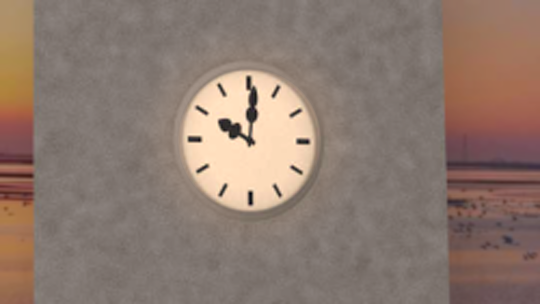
10 h 01 min
